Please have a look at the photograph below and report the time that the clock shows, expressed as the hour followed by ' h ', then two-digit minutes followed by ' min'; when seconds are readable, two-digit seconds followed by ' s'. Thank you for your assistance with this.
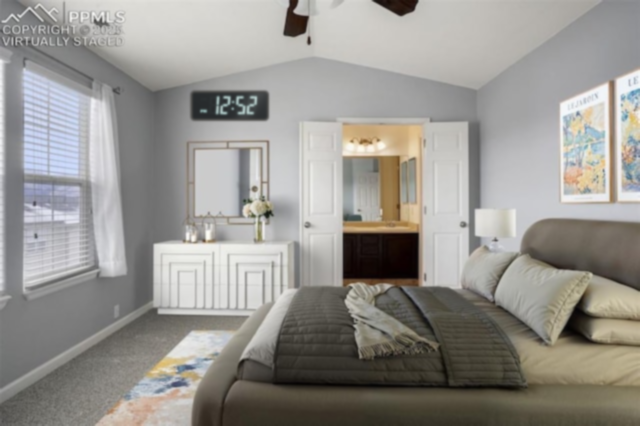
12 h 52 min
